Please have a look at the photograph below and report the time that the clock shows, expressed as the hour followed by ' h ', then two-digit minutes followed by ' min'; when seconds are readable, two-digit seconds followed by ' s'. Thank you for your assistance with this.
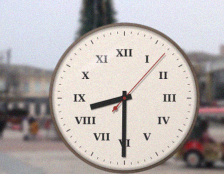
8 h 30 min 07 s
